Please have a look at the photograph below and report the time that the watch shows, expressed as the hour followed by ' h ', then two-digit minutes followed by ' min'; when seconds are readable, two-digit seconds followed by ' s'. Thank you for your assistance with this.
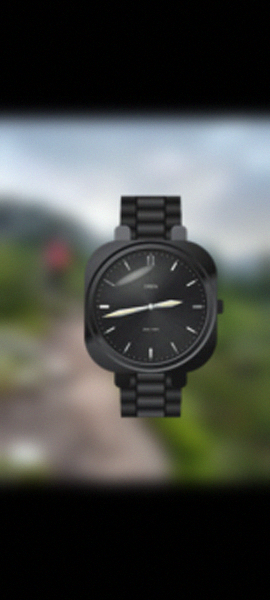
2 h 43 min
